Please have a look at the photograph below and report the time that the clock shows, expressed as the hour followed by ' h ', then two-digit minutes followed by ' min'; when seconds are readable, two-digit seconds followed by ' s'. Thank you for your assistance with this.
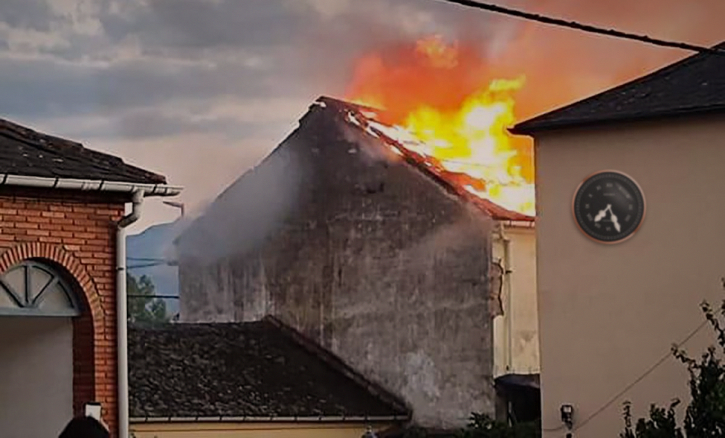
7 h 26 min
